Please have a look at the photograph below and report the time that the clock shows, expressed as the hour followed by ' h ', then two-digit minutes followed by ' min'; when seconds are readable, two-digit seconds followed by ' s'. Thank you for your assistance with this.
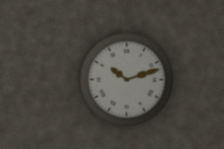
10 h 12 min
